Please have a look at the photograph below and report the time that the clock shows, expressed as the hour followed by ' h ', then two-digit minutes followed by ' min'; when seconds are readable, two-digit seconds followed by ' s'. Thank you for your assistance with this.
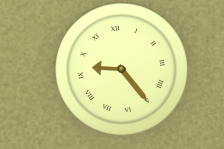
9 h 25 min
